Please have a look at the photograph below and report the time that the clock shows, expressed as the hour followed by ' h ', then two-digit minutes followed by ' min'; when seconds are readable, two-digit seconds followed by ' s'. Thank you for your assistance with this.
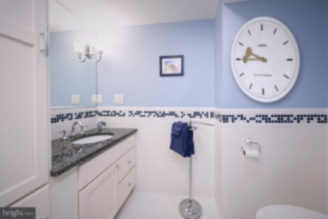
9 h 45 min
